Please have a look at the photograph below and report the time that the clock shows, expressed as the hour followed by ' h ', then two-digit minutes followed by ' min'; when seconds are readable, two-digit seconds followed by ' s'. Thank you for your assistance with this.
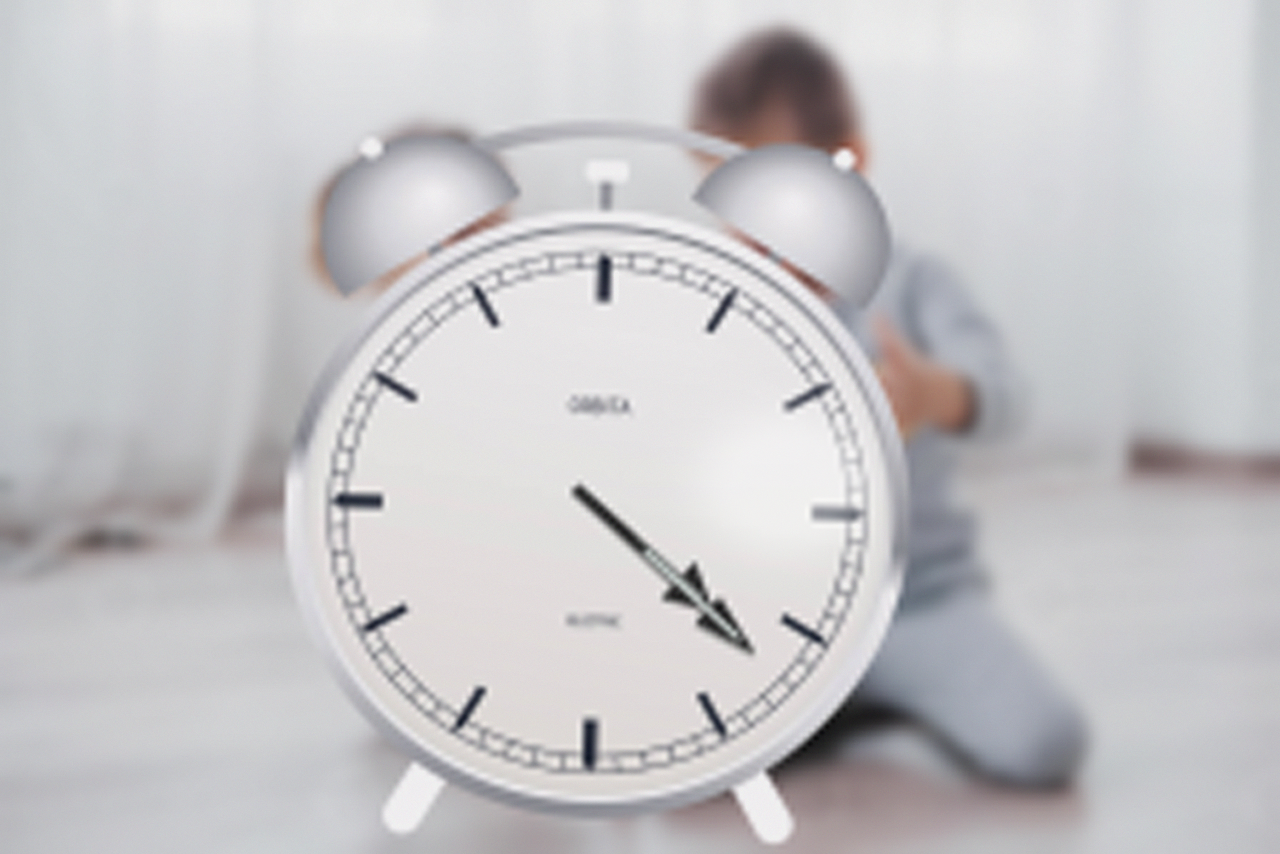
4 h 22 min
